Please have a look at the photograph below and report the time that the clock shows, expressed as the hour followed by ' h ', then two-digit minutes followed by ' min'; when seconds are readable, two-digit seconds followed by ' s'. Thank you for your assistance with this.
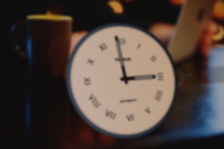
2 h 59 min
